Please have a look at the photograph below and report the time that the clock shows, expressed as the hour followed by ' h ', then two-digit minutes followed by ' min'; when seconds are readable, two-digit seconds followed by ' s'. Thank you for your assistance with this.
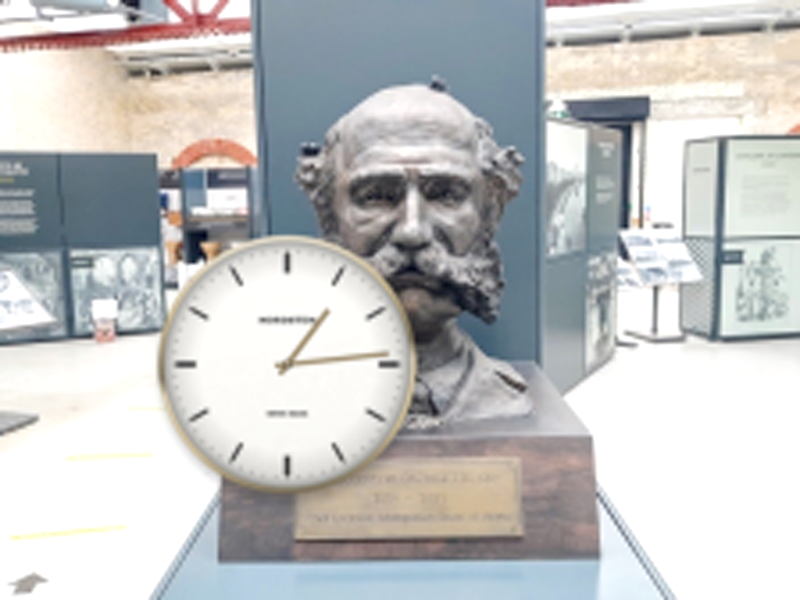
1 h 14 min
